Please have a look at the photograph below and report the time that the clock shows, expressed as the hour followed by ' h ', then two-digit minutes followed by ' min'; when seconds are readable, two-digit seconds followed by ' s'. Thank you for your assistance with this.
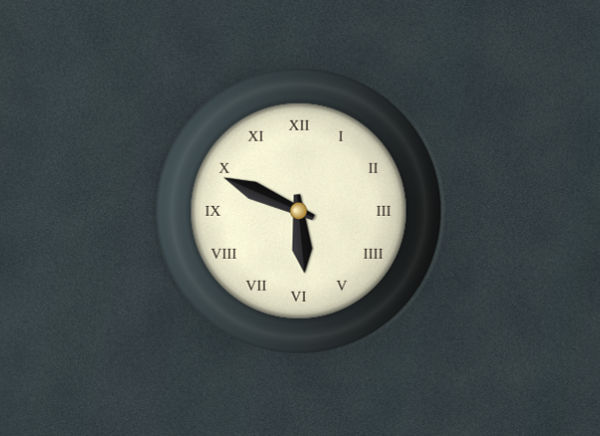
5 h 49 min
